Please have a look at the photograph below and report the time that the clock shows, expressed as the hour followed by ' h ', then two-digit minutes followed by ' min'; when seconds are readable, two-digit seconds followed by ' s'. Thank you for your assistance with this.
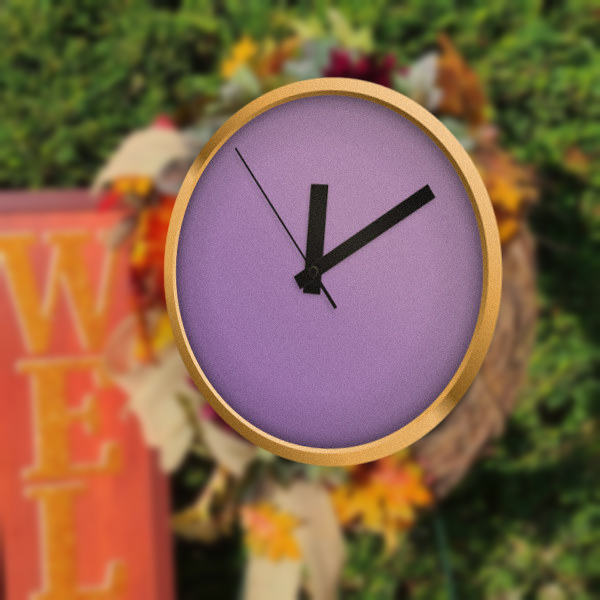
12 h 09 min 54 s
